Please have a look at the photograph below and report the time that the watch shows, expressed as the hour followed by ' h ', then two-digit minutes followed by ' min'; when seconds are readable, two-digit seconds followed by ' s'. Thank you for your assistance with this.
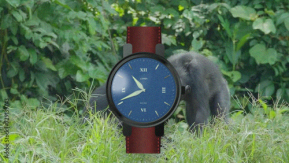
10 h 41 min
